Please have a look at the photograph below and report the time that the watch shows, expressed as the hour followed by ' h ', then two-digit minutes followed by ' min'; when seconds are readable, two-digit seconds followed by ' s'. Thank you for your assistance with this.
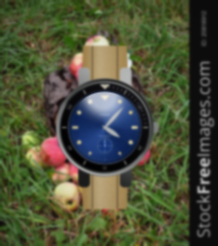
4 h 07 min
